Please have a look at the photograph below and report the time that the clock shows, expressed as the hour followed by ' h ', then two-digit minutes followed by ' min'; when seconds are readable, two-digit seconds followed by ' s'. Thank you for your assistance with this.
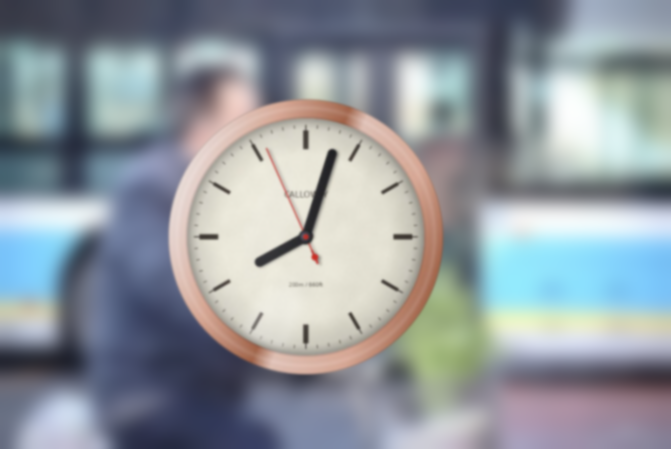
8 h 02 min 56 s
